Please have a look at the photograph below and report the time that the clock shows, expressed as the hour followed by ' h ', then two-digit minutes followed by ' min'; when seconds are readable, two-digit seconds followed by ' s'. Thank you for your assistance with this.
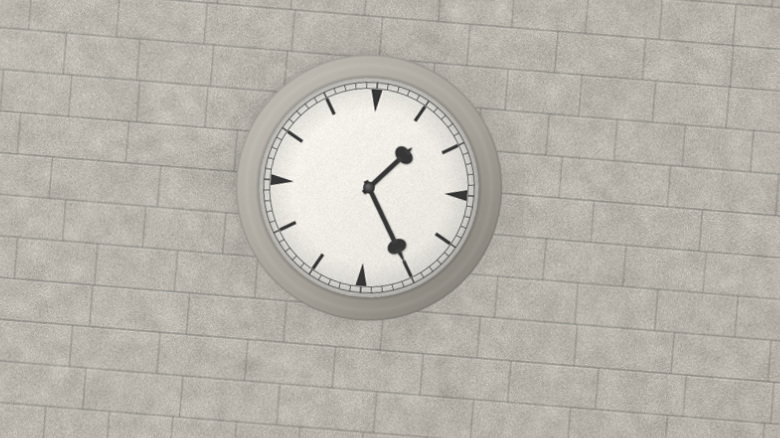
1 h 25 min
